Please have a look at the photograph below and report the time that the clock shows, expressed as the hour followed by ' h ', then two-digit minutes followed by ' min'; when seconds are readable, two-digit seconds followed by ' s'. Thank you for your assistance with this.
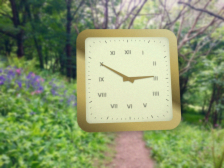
2 h 50 min
